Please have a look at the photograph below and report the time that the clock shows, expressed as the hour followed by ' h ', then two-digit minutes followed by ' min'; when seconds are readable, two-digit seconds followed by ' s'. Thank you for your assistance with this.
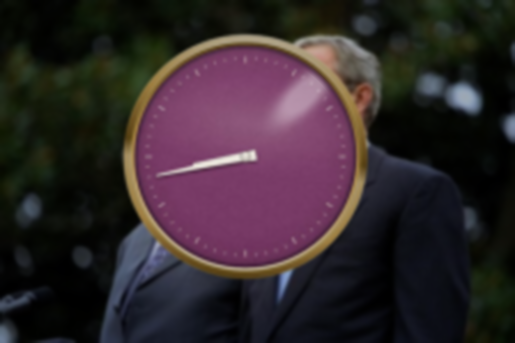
8 h 43 min
